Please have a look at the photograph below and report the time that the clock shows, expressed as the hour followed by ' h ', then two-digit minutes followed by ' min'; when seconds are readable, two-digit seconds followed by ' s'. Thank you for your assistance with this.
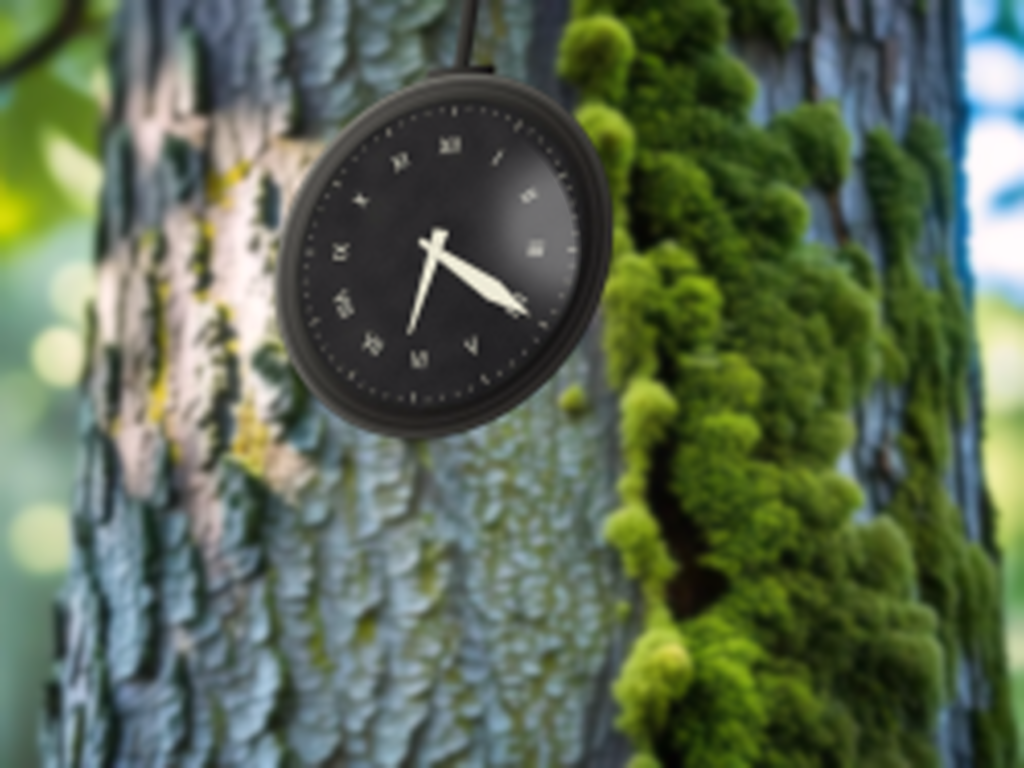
6 h 20 min
